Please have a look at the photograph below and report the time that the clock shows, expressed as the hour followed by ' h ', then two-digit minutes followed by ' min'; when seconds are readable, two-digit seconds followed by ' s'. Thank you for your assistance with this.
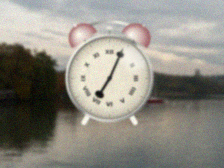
7 h 04 min
